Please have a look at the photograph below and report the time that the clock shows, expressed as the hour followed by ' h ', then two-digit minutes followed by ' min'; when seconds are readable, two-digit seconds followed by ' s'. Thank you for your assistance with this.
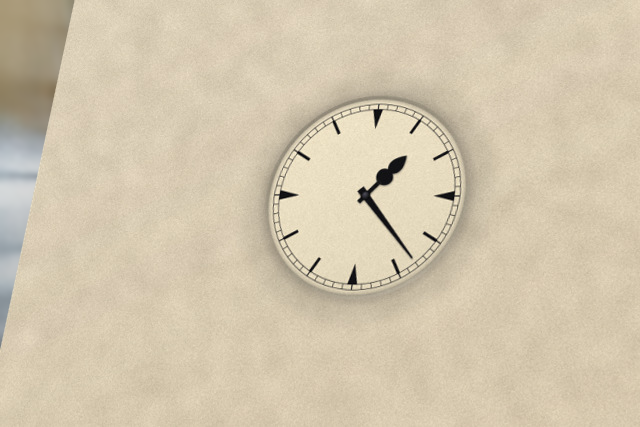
1 h 23 min
